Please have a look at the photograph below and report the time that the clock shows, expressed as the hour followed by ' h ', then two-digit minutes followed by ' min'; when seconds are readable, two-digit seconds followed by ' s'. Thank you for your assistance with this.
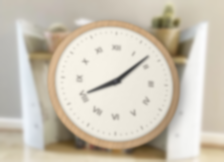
8 h 08 min
